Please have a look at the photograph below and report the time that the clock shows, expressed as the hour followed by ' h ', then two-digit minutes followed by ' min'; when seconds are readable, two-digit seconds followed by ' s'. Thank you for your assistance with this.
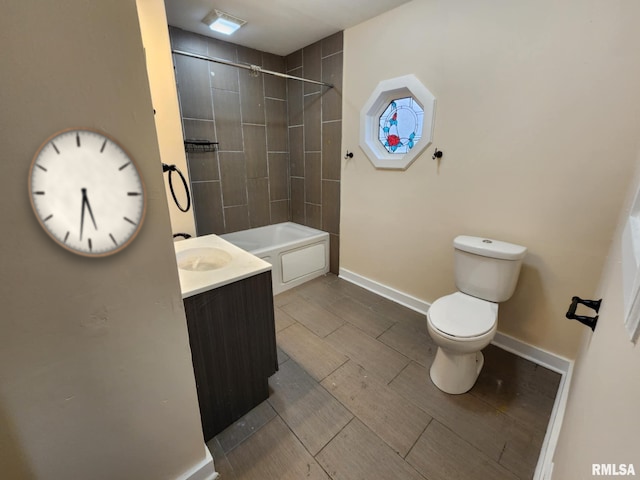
5 h 32 min
